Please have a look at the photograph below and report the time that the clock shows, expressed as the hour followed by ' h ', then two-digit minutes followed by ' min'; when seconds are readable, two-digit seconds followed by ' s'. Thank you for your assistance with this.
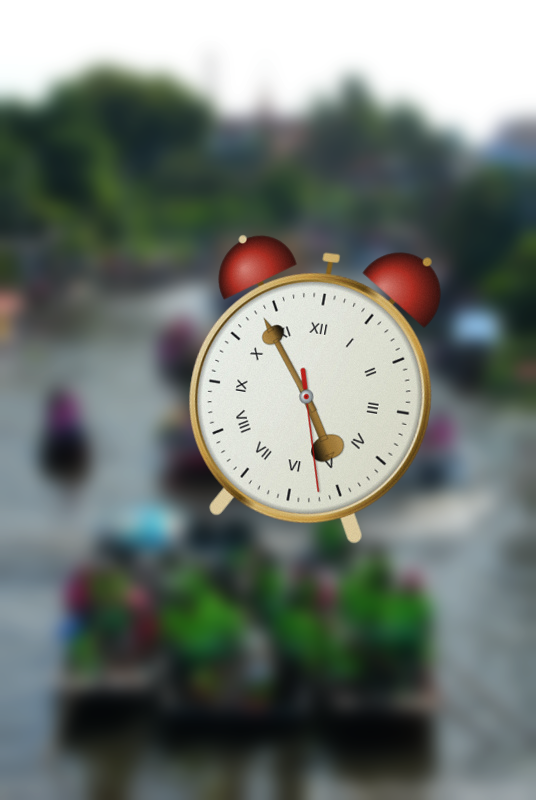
4 h 53 min 27 s
